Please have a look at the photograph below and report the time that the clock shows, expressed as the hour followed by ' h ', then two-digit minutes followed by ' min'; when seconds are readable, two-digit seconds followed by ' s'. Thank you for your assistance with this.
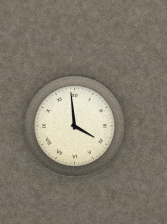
3 h 59 min
